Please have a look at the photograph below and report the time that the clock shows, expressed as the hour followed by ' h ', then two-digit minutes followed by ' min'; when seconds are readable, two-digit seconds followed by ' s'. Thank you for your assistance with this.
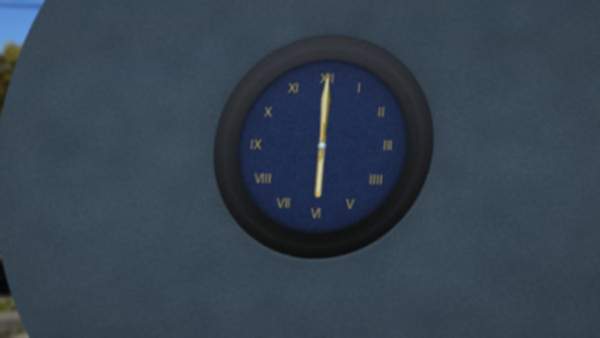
6 h 00 min
